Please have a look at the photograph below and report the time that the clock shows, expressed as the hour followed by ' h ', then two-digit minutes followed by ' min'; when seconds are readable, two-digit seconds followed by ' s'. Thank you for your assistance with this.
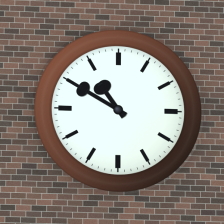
10 h 50 min
